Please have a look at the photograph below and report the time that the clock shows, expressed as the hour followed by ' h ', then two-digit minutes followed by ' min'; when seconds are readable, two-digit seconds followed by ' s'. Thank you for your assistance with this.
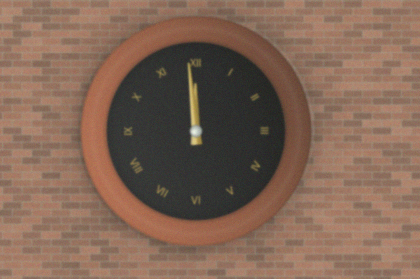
11 h 59 min
